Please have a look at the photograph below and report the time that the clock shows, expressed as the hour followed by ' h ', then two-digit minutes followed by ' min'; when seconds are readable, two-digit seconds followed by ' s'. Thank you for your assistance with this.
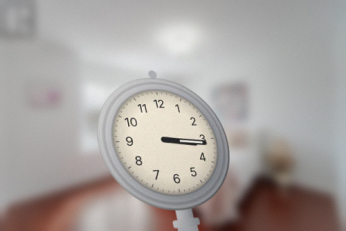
3 h 16 min
